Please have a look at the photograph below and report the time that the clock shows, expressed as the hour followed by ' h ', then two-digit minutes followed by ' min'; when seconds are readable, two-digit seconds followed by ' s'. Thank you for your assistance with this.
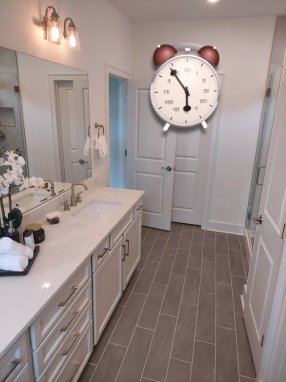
5 h 54 min
